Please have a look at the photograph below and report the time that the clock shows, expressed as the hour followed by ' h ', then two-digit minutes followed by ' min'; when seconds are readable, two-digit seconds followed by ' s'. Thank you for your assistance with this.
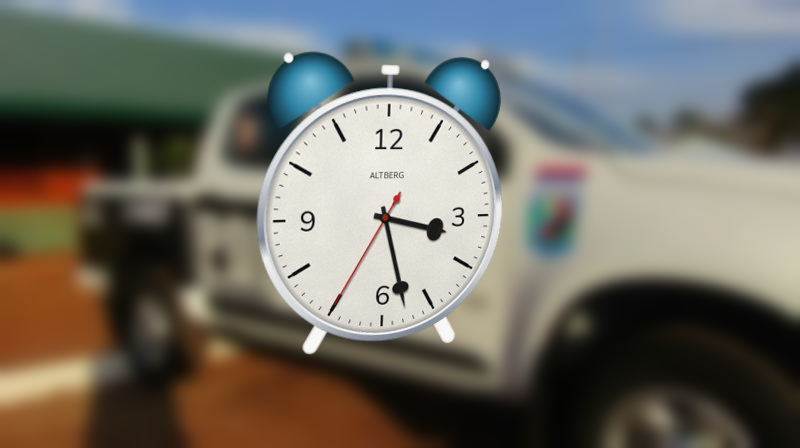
3 h 27 min 35 s
